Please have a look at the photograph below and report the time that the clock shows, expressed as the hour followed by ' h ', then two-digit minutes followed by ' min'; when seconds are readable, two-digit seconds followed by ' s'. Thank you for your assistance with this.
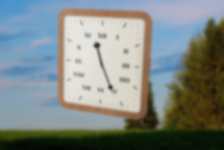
11 h 26 min
